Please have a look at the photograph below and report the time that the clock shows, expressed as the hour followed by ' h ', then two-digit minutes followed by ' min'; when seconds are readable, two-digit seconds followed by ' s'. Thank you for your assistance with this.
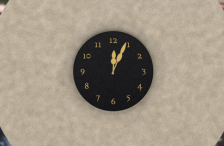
12 h 04 min
